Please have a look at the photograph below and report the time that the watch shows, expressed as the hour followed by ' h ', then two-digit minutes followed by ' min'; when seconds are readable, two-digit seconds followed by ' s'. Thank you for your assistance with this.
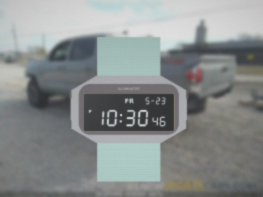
10 h 30 min 46 s
